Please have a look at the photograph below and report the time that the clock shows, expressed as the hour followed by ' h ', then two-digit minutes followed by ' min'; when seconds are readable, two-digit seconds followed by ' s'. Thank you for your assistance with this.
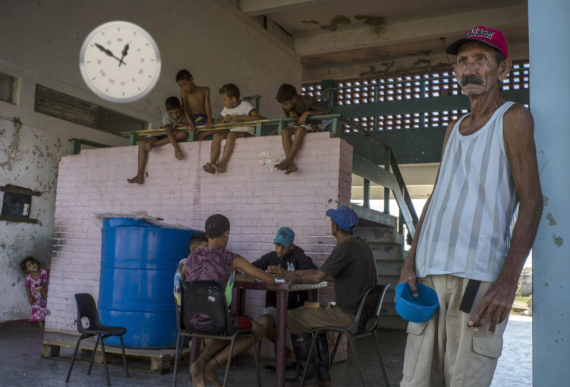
12 h 51 min
